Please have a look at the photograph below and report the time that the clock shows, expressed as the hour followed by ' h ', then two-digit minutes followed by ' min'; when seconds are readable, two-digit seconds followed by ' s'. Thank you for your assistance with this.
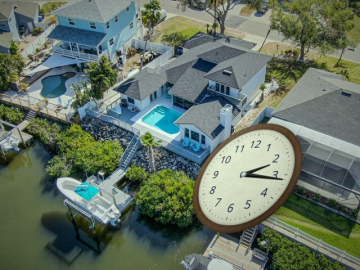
2 h 16 min
